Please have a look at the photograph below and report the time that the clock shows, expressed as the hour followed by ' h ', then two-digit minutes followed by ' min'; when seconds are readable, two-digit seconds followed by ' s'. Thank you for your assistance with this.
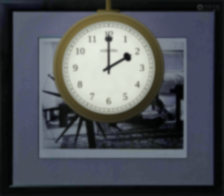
2 h 00 min
